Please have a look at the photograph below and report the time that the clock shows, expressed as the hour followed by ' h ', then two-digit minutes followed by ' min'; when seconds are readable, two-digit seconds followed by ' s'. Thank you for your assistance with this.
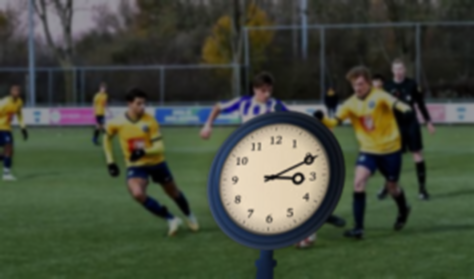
3 h 11 min
